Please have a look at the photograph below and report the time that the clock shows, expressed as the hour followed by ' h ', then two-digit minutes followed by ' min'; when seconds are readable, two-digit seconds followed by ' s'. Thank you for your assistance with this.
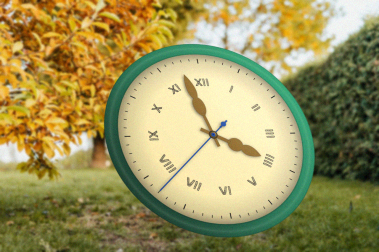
3 h 57 min 38 s
